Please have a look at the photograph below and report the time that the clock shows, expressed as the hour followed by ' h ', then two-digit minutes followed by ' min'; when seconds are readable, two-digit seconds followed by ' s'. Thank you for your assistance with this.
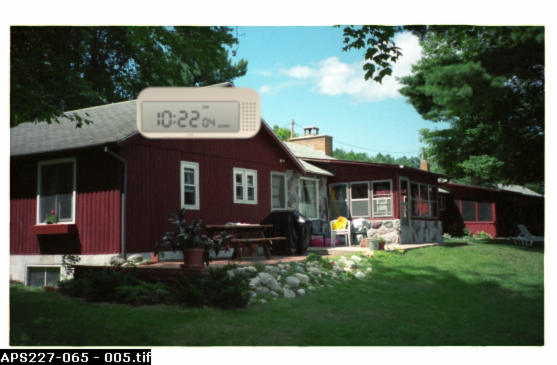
10 h 22 min
